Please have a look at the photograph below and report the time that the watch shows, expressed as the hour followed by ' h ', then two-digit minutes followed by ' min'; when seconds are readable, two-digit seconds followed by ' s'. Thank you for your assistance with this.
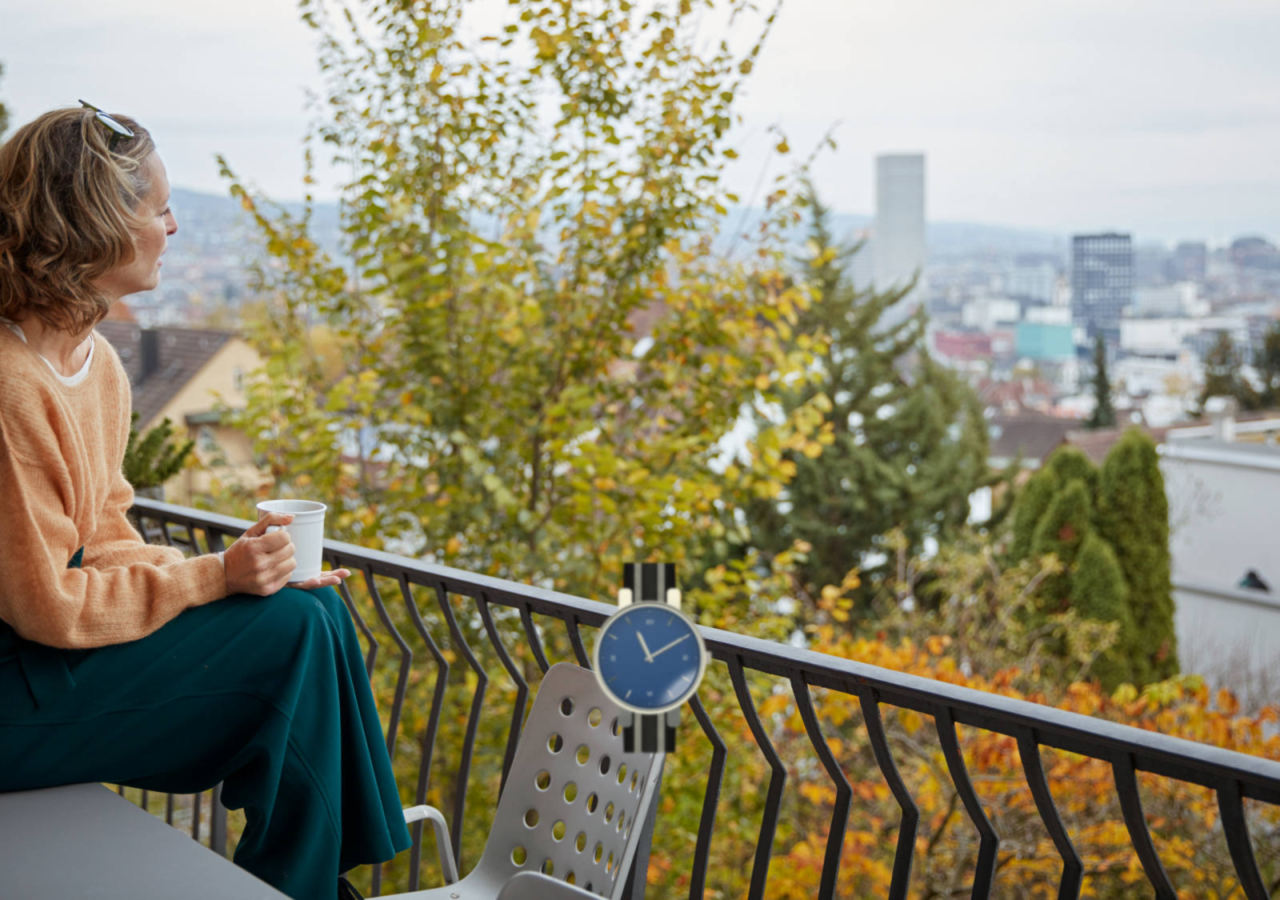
11 h 10 min
